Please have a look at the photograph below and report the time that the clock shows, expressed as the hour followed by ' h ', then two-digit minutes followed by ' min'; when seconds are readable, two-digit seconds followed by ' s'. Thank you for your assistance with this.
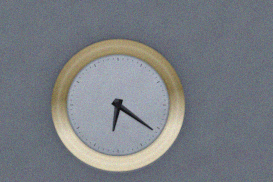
6 h 21 min
